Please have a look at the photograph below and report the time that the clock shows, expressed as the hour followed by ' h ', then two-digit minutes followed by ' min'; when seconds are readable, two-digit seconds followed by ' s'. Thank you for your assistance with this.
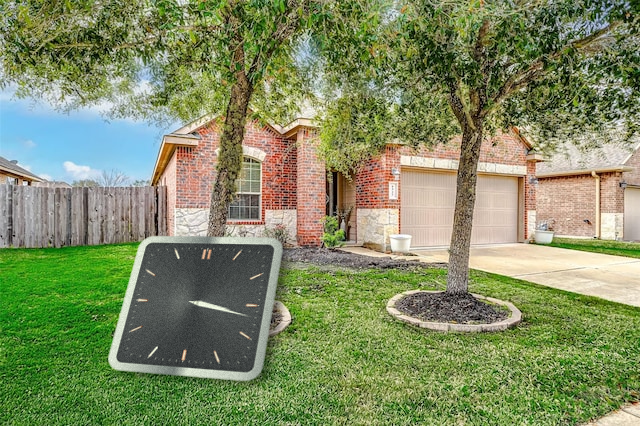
3 h 17 min
